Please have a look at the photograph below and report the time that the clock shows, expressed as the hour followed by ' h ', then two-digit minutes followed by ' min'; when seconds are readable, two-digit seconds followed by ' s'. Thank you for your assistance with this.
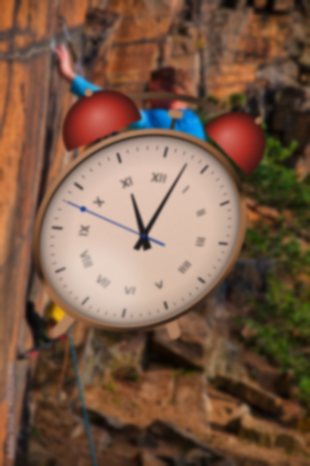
11 h 02 min 48 s
